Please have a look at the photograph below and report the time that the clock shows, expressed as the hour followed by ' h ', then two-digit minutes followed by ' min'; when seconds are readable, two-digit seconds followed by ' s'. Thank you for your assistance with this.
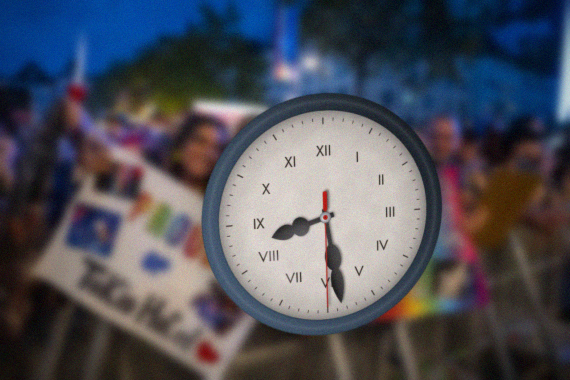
8 h 28 min 30 s
